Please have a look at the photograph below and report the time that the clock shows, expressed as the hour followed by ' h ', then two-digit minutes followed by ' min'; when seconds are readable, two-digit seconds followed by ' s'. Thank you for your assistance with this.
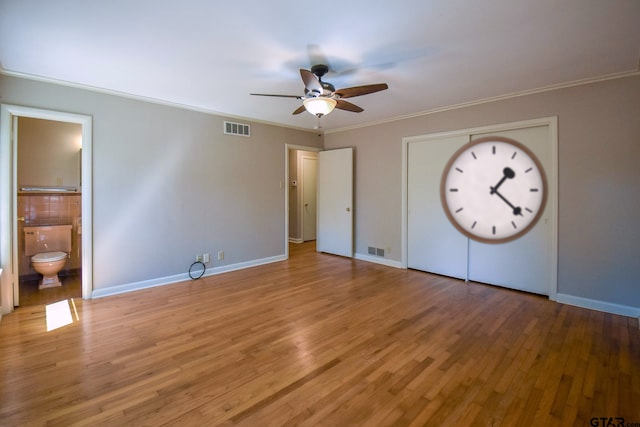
1 h 22 min
